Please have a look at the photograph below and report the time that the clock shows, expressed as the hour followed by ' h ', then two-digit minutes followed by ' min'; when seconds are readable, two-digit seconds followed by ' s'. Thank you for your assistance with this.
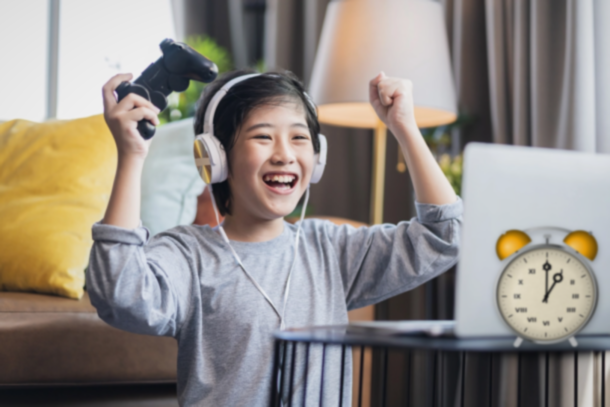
1 h 00 min
